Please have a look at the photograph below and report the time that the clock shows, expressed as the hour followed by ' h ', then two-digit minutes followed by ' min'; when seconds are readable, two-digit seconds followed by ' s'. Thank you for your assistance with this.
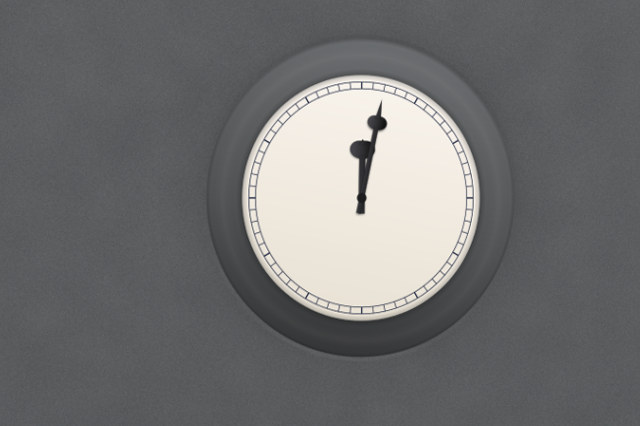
12 h 02 min
